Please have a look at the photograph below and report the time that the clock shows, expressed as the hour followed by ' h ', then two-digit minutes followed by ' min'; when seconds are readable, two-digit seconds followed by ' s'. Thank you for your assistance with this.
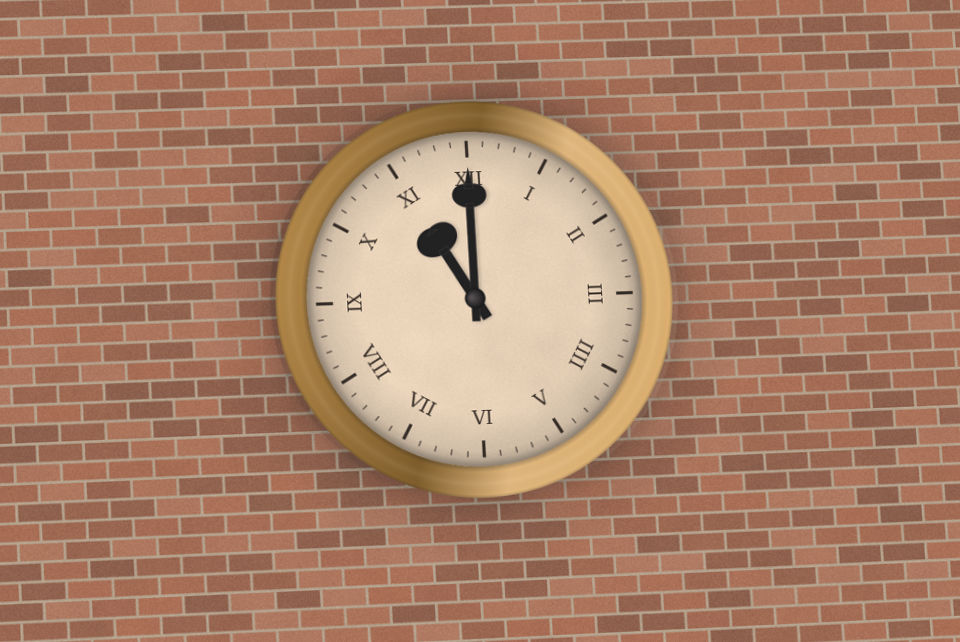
11 h 00 min
